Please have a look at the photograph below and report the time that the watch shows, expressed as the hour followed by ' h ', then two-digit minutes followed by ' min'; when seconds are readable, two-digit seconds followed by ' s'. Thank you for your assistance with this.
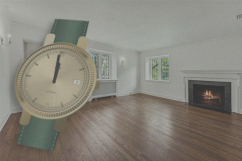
11 h 59 min
